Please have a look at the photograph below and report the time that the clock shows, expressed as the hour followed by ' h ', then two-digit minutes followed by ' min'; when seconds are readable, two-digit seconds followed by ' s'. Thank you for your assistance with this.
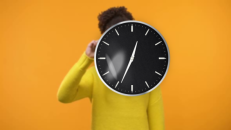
12 h 34 min
